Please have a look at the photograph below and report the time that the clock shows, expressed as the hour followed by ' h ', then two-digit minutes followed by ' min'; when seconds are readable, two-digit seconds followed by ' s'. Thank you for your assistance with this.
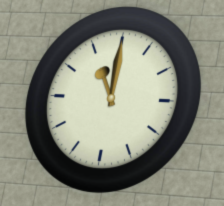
11 h 00 min
